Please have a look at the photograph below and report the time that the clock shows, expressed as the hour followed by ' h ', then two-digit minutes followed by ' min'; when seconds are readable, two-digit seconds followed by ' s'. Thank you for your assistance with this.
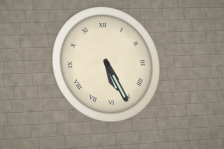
5 h 26 min
